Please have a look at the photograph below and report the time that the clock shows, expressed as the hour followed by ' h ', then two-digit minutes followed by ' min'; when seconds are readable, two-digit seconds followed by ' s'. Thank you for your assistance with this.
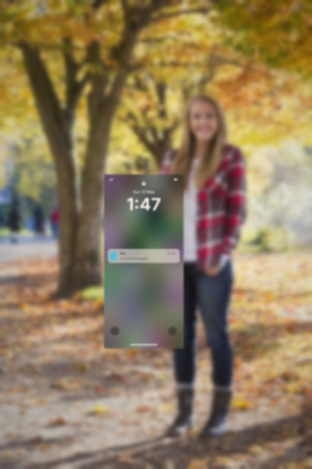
1 h 47 min
